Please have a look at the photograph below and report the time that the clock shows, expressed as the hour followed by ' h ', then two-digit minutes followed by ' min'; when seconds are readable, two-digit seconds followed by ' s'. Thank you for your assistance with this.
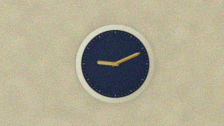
9 h 11 min
